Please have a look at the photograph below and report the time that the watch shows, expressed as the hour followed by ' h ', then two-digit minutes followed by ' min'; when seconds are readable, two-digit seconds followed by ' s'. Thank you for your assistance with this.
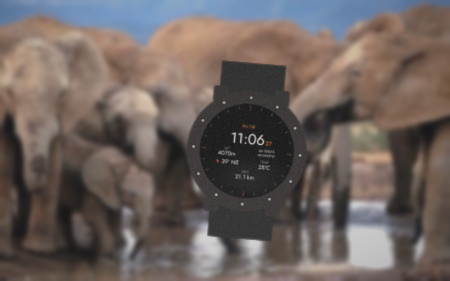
11 h 06 min
